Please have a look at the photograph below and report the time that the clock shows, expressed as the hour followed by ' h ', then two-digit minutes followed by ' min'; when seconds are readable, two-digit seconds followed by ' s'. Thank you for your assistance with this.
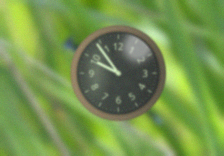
9 h 54 min
